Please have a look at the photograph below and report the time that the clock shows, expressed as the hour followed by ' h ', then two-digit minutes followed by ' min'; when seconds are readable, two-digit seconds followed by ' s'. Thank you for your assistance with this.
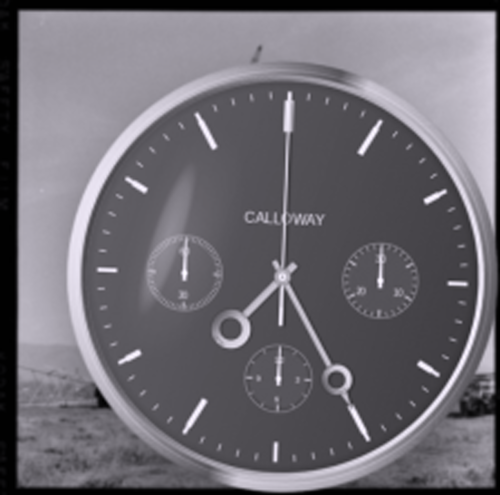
7 h 25 min
